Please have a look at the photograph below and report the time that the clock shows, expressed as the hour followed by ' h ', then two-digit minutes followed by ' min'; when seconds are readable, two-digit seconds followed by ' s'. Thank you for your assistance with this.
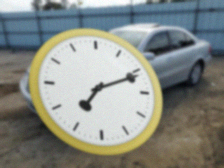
7 h 11 min
